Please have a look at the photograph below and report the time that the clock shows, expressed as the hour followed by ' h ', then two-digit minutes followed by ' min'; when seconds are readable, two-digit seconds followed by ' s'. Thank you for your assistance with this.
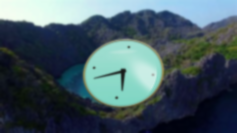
5 h 41 min
